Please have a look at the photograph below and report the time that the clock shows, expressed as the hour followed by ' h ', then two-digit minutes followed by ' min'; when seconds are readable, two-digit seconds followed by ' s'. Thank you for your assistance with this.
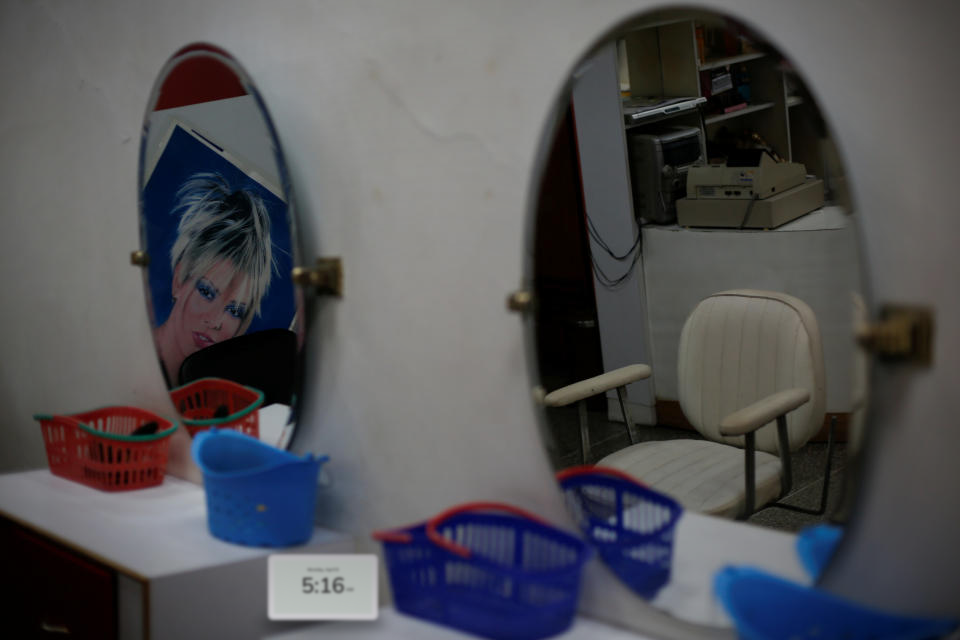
5 h 16 min
